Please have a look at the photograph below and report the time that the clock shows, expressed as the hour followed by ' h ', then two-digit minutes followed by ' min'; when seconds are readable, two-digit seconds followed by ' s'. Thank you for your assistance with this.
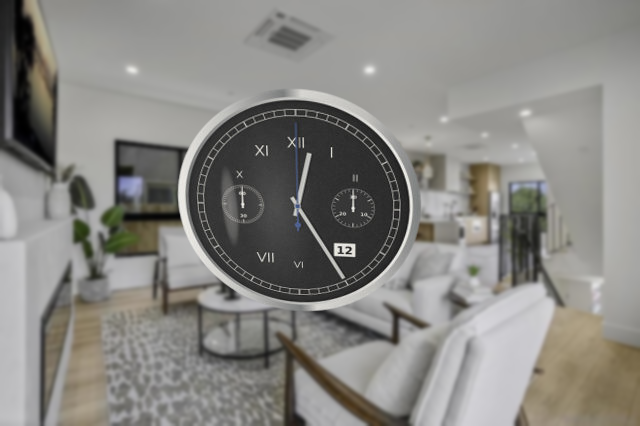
12 h 25 min
